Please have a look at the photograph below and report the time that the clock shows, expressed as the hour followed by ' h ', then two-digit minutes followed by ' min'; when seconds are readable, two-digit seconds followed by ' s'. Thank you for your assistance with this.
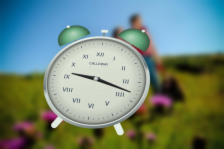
9 h 18 min
